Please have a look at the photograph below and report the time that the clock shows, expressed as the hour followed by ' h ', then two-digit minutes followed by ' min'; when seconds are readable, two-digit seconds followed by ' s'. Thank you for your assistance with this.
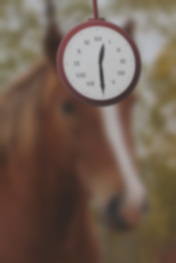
12 h 30 min
